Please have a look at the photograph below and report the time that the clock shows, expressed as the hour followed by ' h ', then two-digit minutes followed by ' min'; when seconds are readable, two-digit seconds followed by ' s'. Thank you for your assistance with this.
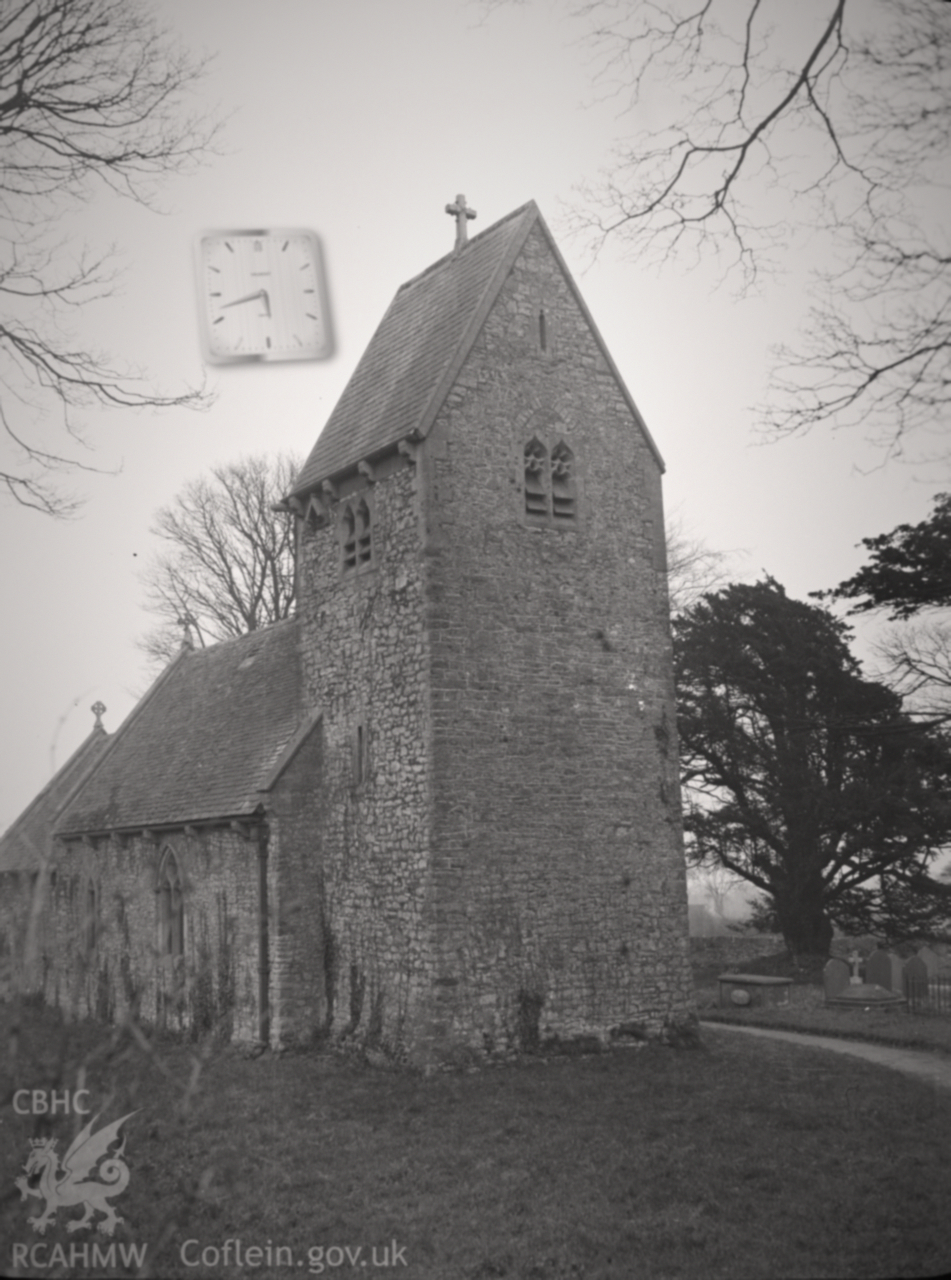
5 h 42 min
